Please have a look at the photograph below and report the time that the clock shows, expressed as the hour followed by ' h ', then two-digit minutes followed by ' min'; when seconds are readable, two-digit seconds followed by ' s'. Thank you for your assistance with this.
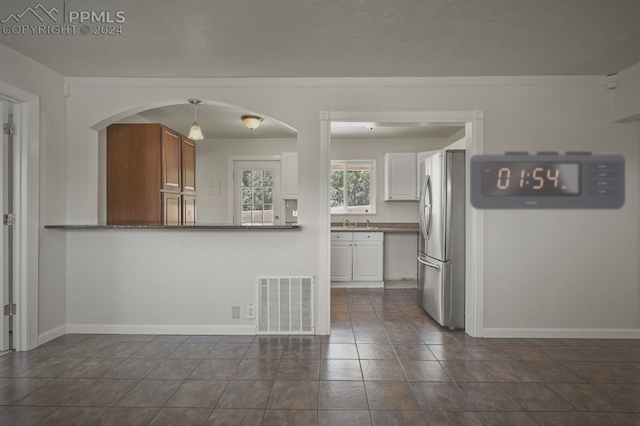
1 h 54 min
